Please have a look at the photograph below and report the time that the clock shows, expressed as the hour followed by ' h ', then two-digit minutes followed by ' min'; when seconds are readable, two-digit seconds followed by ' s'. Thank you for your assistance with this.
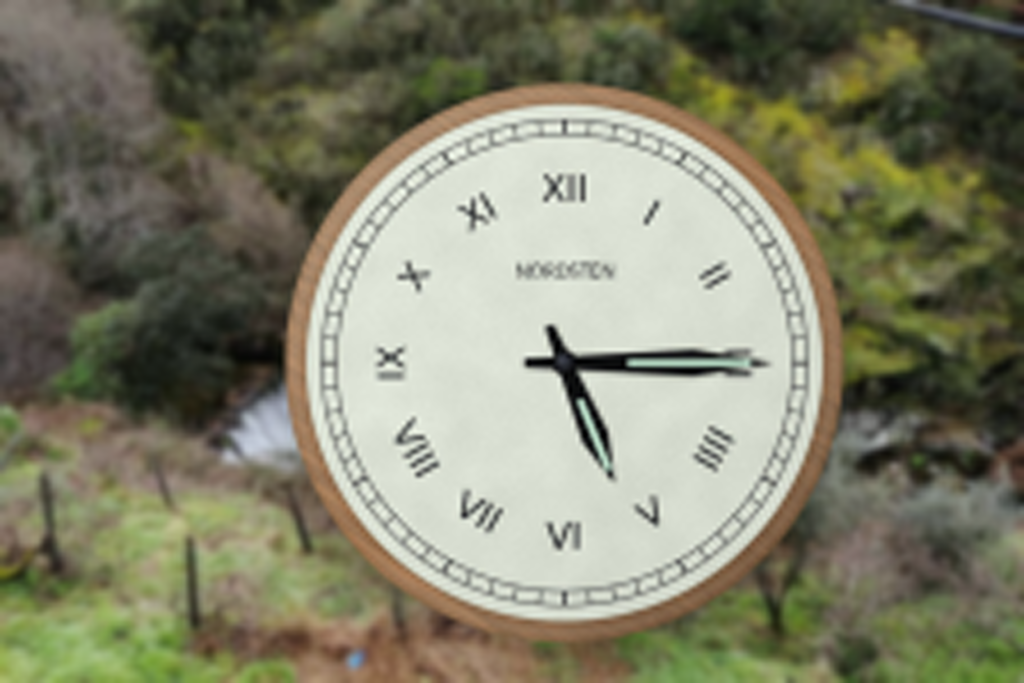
5 h 15 min
